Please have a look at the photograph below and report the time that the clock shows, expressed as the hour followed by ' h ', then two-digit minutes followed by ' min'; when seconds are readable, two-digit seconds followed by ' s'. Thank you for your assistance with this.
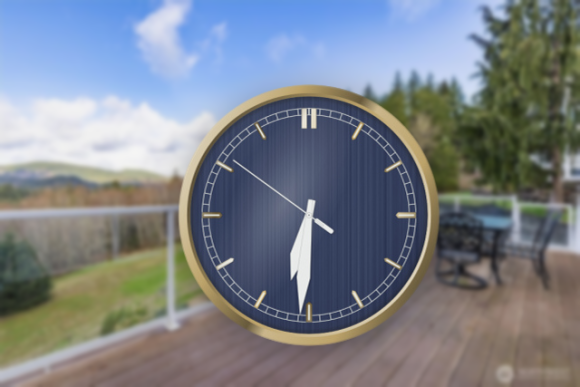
6 h 30 min 51 s
